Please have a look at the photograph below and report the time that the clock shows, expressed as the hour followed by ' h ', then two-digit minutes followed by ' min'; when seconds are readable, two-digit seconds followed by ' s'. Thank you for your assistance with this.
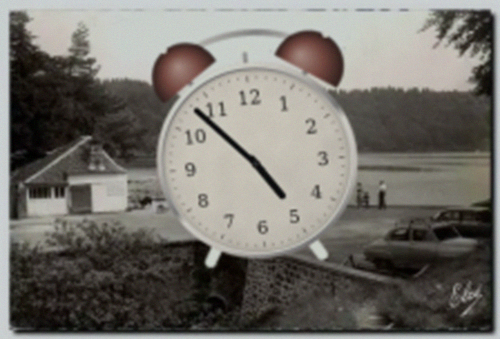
4 h 53 min
